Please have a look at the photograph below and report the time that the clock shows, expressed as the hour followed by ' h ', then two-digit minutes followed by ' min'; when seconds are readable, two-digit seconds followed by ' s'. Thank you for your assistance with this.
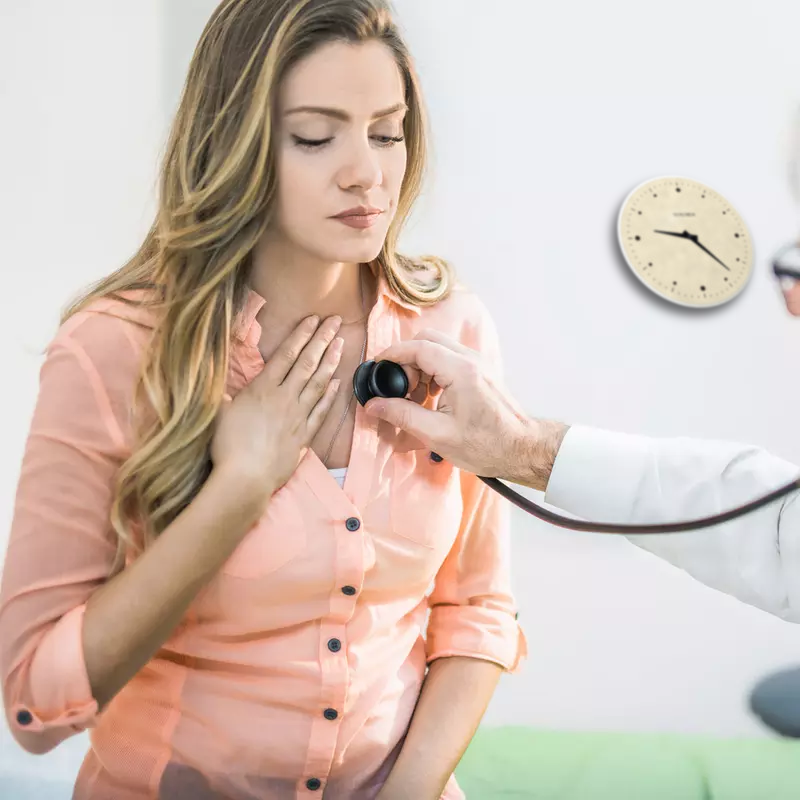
9 h 23 min
